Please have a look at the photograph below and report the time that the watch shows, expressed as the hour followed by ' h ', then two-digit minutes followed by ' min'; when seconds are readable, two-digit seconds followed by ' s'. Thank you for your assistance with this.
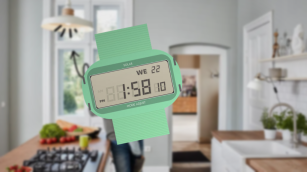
1 h 58 min 10 s
